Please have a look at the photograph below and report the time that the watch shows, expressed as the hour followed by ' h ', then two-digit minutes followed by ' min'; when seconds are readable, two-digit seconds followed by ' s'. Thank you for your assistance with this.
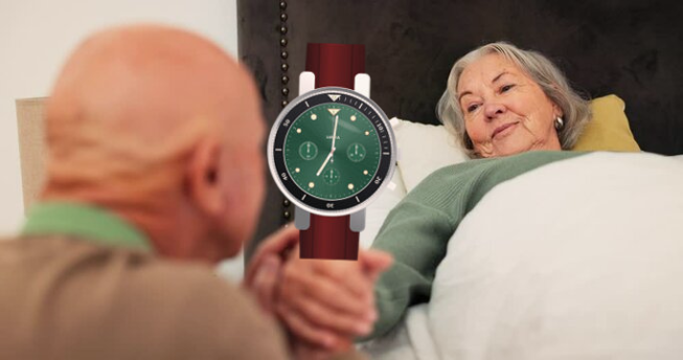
7 h 01 min
